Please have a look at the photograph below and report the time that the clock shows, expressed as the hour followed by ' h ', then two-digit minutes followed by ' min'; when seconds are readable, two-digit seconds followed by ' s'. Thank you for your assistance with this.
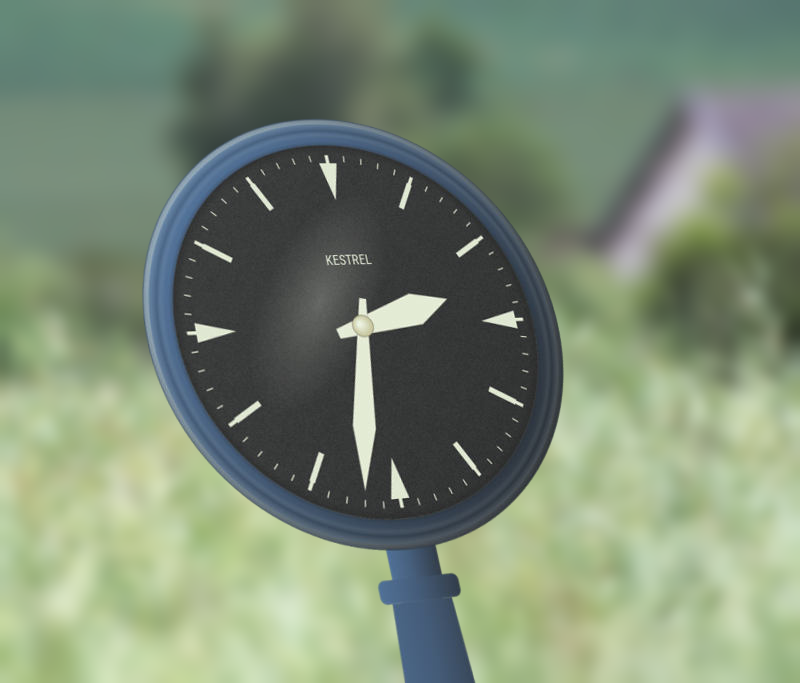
2 h 32 min
